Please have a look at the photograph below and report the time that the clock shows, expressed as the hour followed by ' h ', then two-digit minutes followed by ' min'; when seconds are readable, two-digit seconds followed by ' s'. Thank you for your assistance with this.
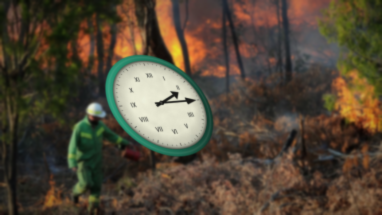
2 h 15 min
